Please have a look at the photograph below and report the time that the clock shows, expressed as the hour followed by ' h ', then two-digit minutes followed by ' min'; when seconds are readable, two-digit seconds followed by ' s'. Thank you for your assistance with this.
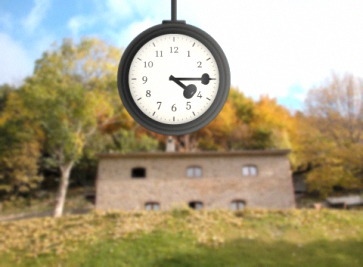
4 h 15 min
